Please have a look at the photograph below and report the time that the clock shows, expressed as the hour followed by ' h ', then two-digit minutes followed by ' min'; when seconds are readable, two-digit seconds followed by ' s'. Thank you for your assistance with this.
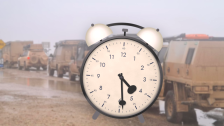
4 h 29 min
